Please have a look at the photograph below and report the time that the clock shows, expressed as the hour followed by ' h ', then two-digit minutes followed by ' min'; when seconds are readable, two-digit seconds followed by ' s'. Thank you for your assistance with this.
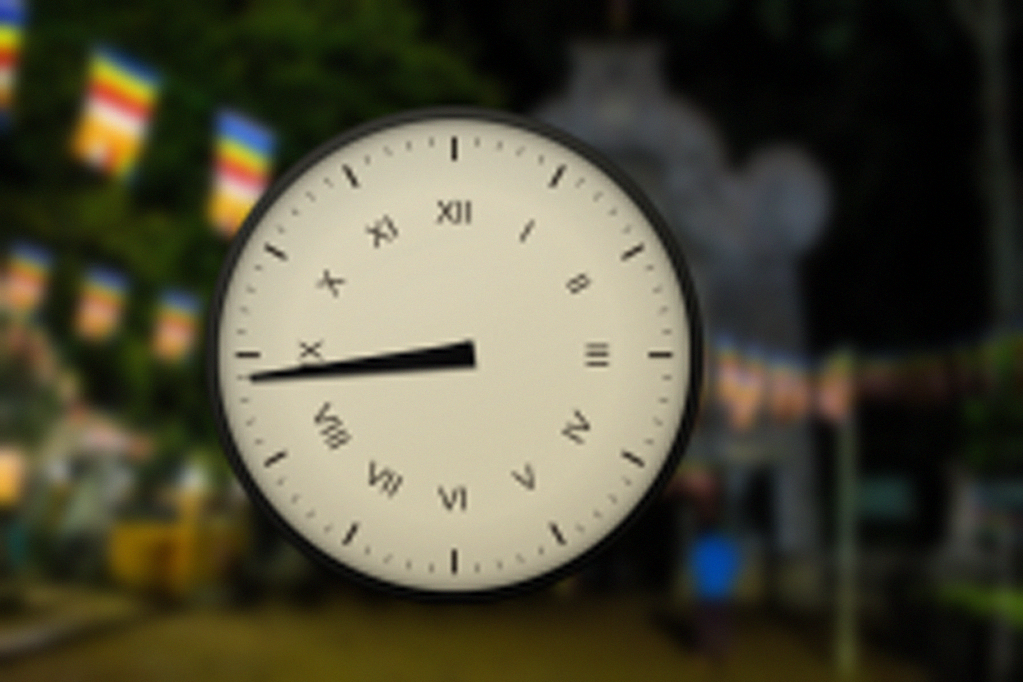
8 h 44 min
